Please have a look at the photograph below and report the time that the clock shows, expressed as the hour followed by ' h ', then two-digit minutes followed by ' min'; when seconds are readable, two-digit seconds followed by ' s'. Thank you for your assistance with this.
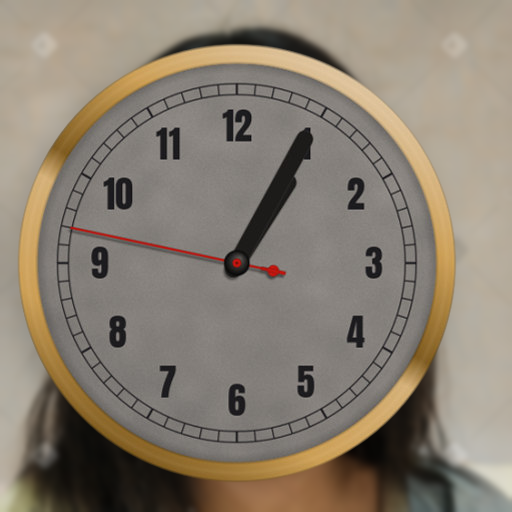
1 h 04 min 47 s
